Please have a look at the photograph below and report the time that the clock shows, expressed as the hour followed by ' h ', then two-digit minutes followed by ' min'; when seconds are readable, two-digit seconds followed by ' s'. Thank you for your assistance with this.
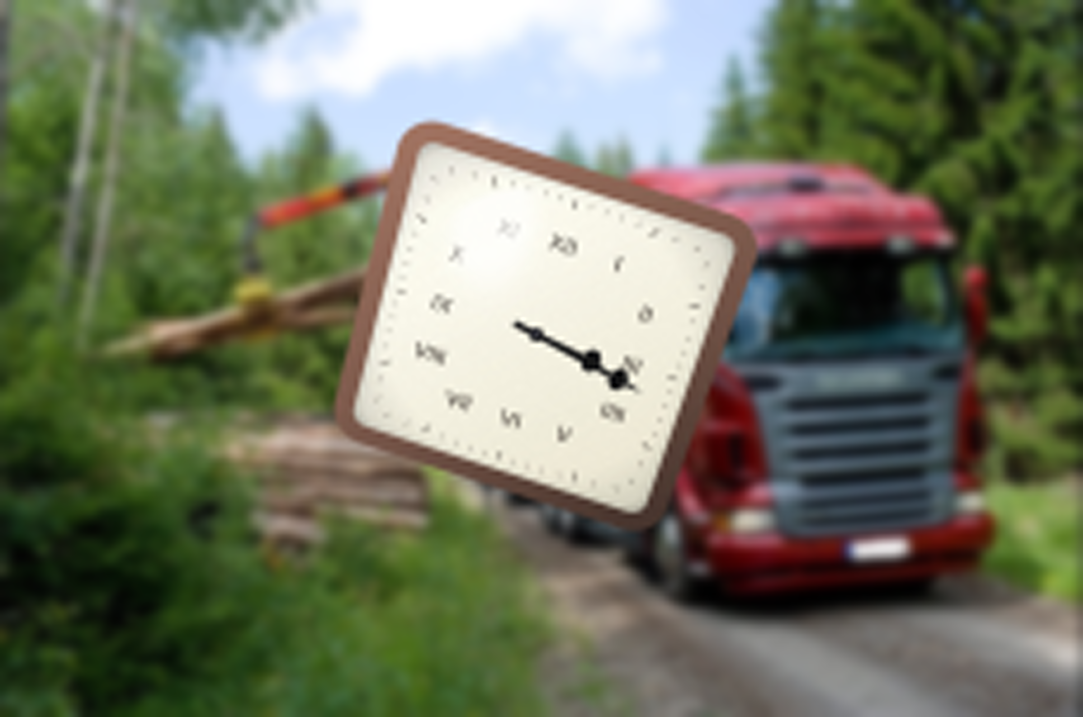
3 h 17 min
